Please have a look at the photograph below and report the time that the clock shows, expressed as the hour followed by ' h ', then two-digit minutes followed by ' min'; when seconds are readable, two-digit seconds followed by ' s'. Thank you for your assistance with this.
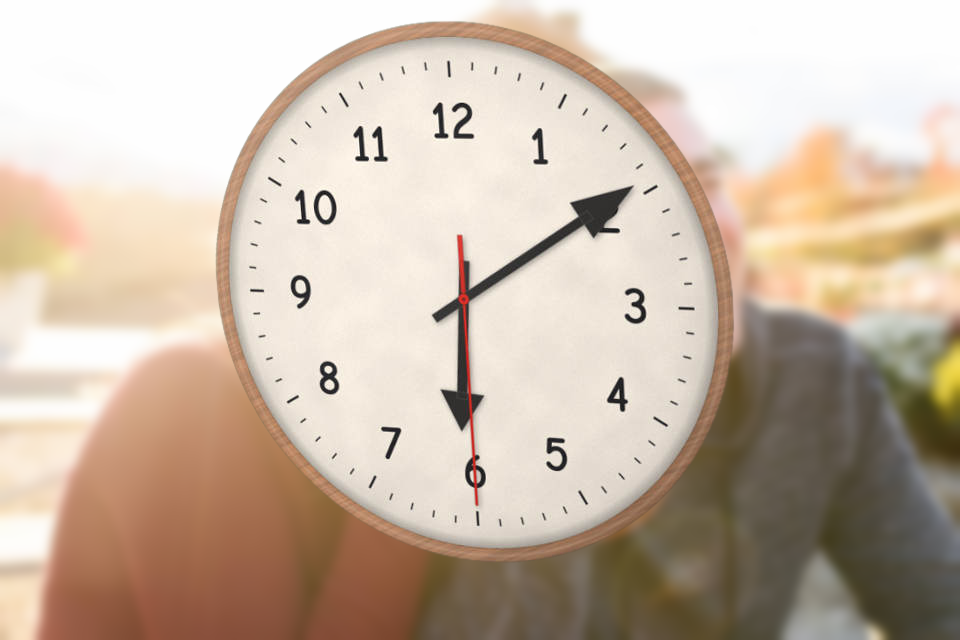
6 h 09 min 30 s
